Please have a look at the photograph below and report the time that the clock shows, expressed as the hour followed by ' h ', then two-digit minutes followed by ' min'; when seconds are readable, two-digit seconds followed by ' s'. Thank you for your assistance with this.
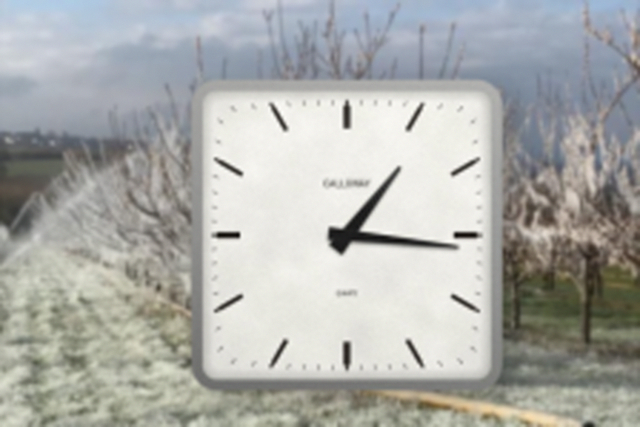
1 h 16 min
